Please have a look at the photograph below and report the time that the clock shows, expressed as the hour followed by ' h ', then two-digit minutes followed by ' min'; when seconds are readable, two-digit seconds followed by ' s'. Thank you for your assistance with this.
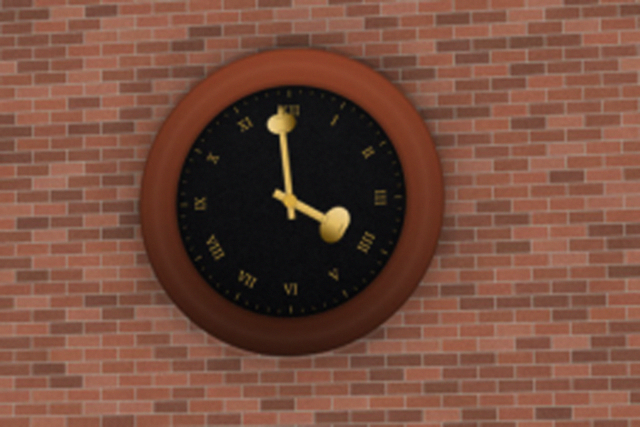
3 h 59 min
